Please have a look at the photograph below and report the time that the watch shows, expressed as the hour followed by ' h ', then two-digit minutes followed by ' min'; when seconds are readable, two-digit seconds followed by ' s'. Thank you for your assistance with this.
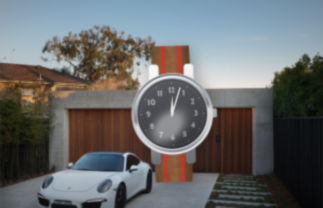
12 h 03 min
